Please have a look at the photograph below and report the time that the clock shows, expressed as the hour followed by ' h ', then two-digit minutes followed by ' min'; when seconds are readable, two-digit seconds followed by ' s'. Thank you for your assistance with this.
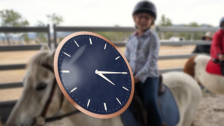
4 h 15 min
